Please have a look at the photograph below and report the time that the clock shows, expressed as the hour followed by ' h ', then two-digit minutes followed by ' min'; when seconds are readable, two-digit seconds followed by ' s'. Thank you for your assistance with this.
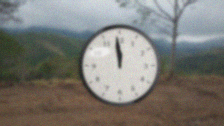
11 h 59 min
